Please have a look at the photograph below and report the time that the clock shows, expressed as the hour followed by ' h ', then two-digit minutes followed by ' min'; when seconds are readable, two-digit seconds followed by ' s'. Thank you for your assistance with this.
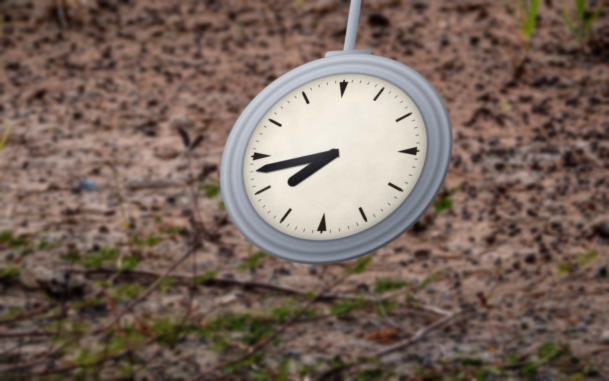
7 h 43 min
